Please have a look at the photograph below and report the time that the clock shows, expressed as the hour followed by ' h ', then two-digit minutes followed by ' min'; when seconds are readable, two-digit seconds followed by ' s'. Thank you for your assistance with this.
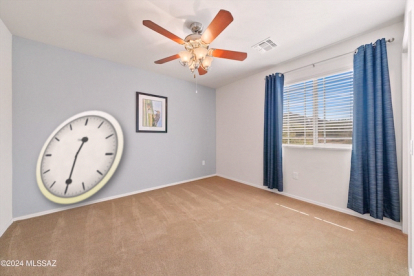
12 h 30 min
